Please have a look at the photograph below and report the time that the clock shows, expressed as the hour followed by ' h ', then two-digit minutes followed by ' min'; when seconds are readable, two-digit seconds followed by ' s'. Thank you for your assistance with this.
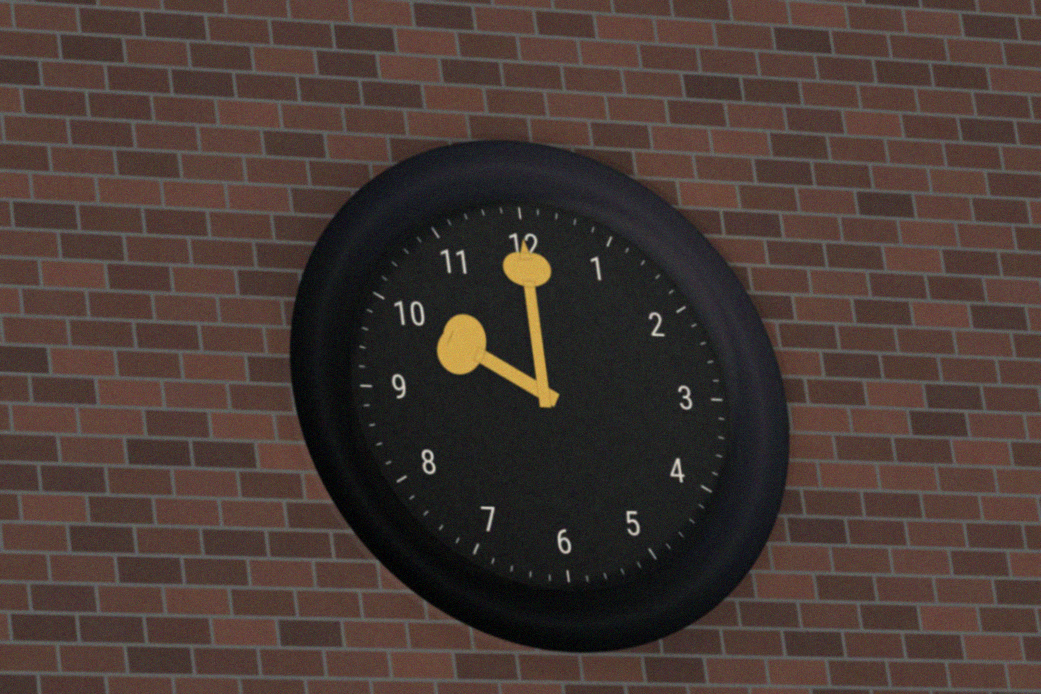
10 h 00 min
